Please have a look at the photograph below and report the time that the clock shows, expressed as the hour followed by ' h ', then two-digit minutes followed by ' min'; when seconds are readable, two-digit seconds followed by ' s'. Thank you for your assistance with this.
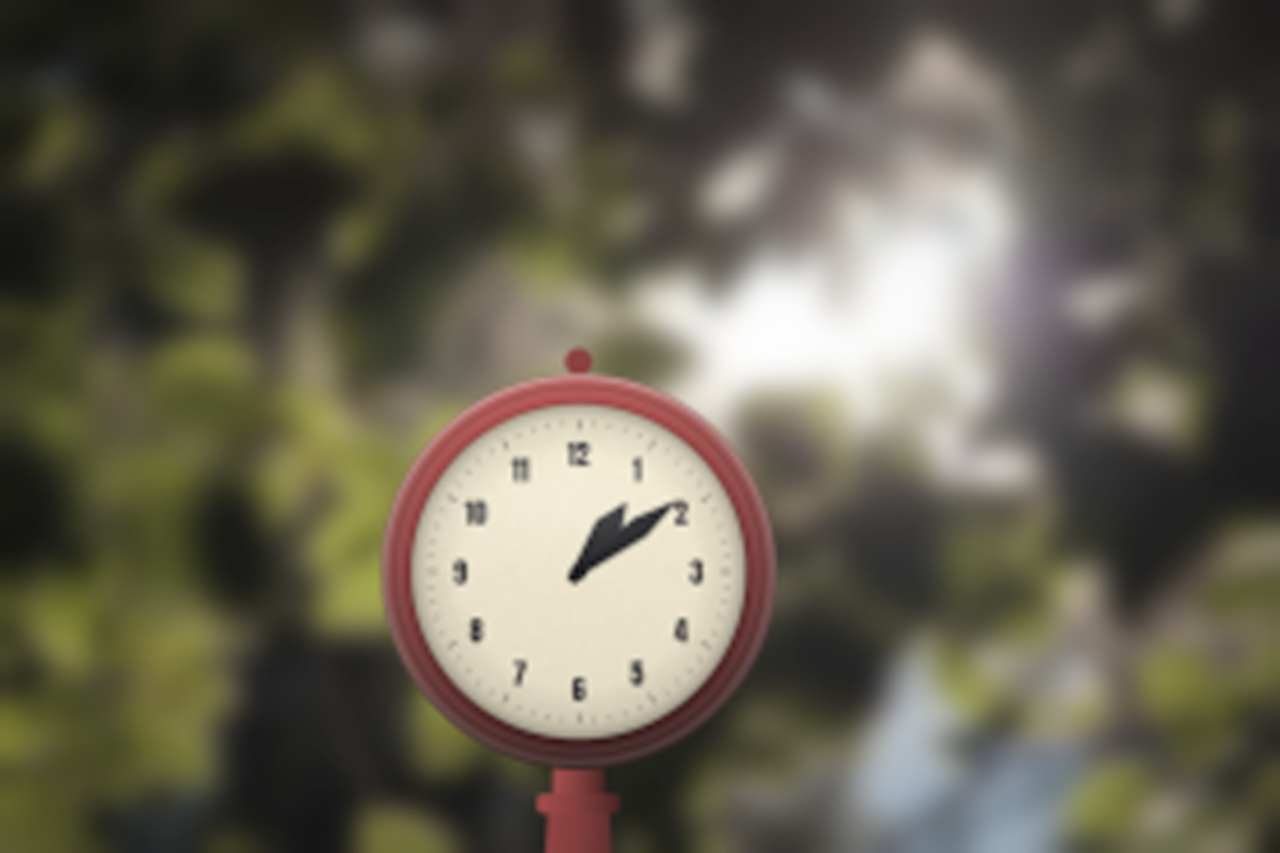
1 h 09 min
